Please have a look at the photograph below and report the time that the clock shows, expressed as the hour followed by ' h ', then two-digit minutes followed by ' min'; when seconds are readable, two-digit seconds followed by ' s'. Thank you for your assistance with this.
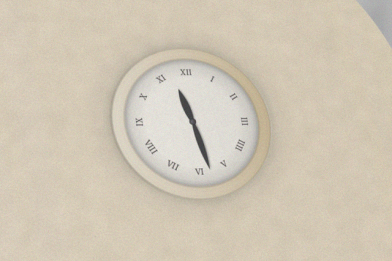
11 h 28 min
